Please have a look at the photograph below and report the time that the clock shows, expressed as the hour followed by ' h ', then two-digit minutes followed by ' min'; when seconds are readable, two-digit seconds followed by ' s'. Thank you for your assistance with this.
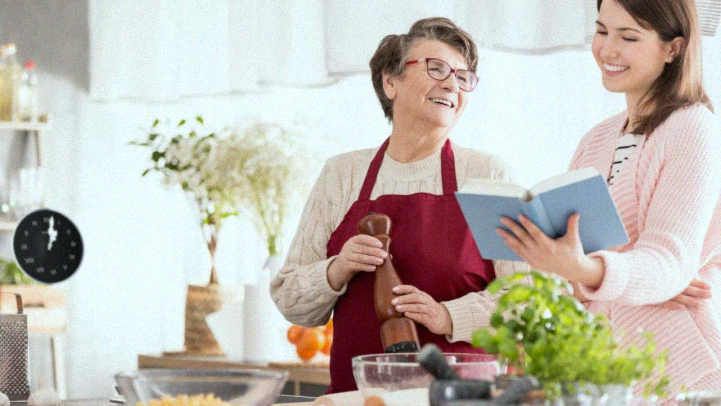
1 h 02 min
